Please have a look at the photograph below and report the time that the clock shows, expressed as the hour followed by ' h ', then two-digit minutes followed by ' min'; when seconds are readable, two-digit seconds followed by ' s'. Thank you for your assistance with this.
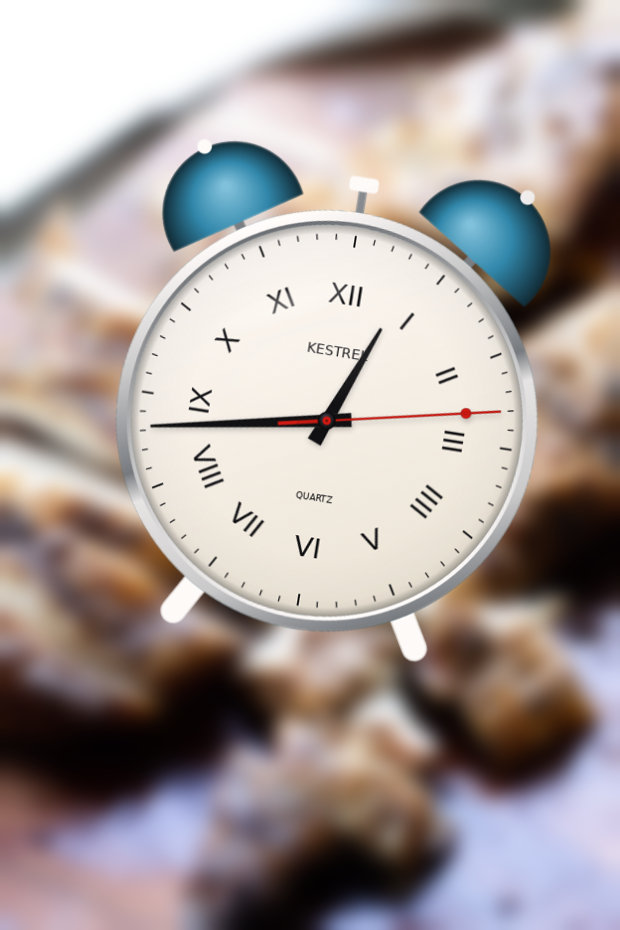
12 h 43 min 13 s
